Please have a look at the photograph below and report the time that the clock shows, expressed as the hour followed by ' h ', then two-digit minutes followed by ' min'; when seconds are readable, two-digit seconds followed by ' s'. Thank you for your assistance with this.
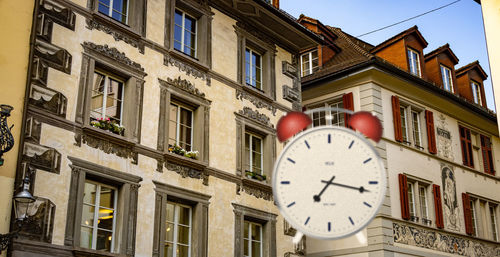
7 h 17 min
